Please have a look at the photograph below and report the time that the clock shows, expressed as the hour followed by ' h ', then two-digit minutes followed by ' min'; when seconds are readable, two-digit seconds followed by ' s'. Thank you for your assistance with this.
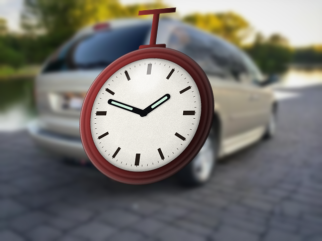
1 h 48 min
